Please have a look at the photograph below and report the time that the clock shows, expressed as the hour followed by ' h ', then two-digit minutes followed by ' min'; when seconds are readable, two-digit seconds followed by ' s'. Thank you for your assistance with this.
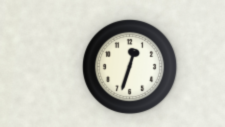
12 h 33 min
